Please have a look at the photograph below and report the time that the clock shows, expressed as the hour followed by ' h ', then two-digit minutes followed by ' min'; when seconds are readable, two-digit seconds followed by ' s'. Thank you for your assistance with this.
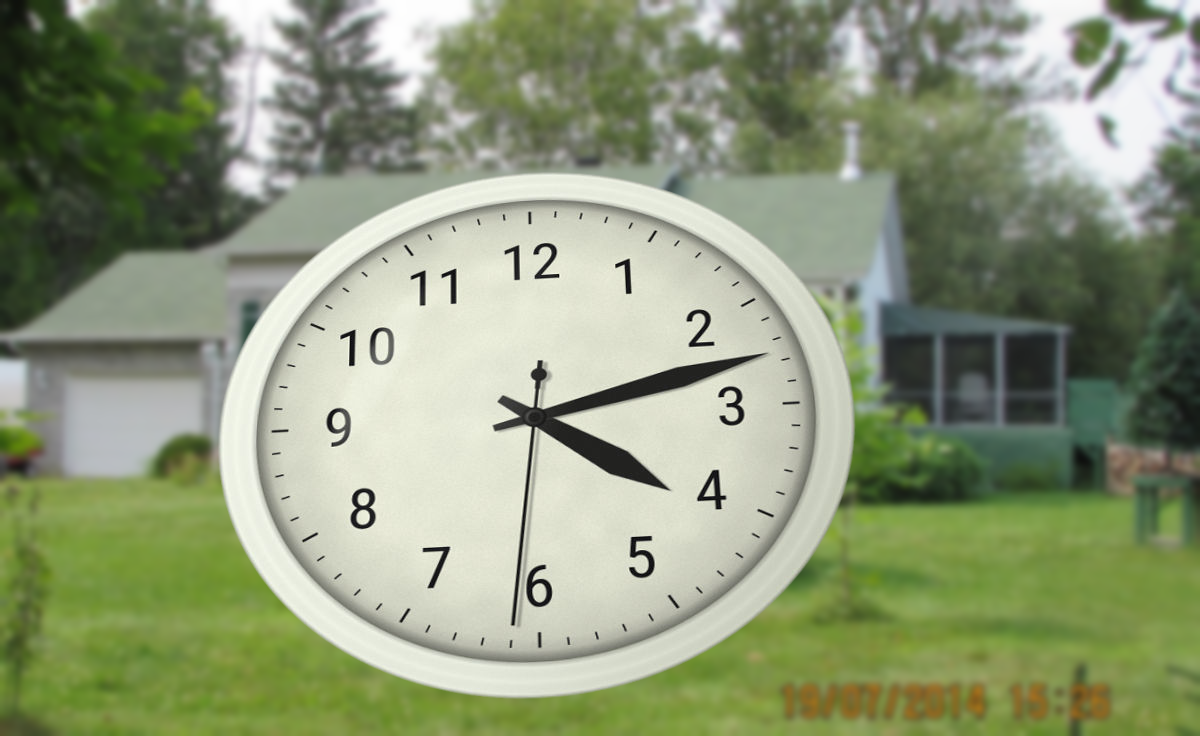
4 h 12 min 31 s
